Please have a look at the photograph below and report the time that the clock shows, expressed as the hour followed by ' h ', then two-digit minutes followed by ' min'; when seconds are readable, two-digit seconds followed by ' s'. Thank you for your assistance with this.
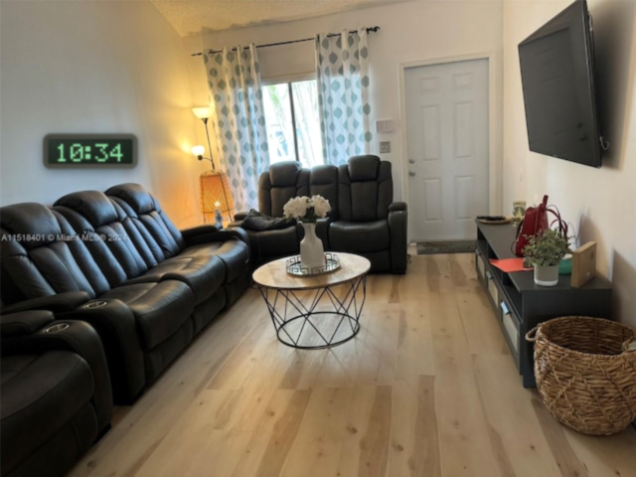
10 h 34 min
